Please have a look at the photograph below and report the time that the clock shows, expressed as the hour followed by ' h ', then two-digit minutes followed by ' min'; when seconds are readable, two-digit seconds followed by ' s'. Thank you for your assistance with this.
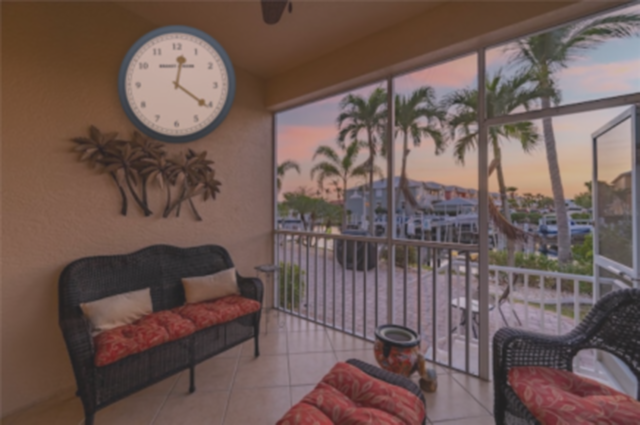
12 h 21 min
